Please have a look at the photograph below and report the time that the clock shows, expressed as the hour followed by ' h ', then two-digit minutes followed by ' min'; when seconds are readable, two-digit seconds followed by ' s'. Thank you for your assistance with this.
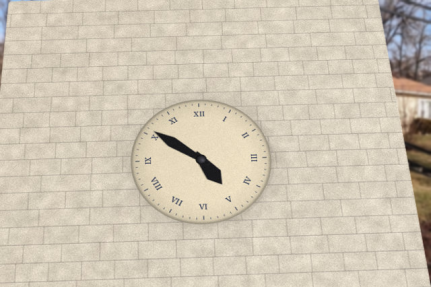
4 h 51 min
